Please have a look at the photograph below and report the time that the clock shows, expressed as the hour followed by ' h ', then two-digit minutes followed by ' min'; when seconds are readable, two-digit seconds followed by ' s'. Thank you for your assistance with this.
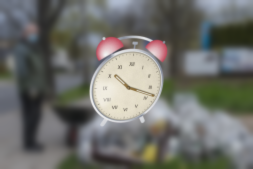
10 h 18 min
